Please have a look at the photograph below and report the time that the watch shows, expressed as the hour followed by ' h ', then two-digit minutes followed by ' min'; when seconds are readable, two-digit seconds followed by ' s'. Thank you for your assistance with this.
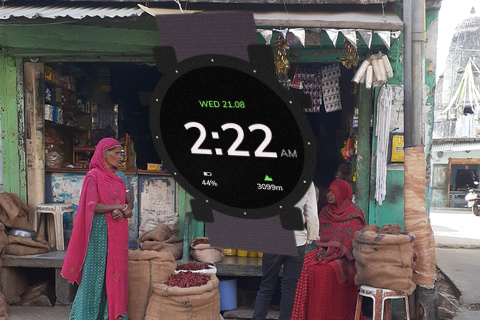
2 h 22 min
